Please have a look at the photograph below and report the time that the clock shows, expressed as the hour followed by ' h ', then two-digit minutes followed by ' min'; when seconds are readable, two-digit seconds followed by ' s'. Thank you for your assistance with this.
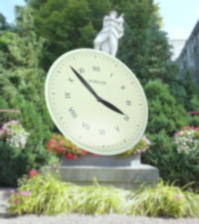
3 h 53 min
